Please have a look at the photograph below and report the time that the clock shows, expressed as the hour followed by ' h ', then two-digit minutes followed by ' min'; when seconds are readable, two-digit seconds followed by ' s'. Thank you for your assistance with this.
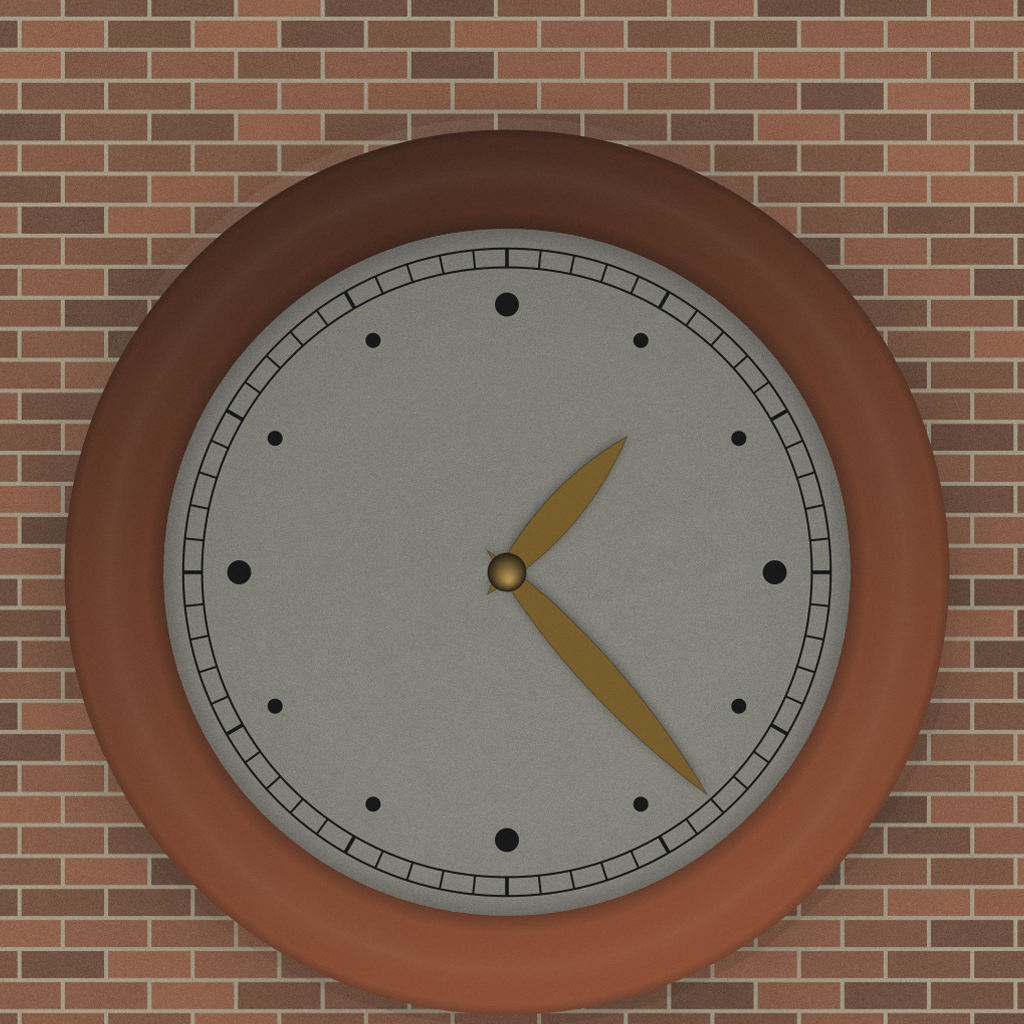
1 h 23 min
